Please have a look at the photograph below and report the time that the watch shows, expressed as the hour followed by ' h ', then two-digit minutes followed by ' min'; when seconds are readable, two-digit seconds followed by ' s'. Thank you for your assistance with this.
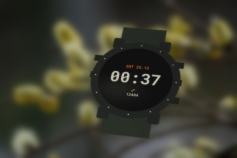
0 h 37 min
